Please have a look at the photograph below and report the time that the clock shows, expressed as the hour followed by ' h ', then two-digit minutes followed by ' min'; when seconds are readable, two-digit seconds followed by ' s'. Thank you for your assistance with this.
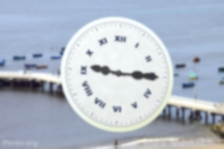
9 h 15 min
